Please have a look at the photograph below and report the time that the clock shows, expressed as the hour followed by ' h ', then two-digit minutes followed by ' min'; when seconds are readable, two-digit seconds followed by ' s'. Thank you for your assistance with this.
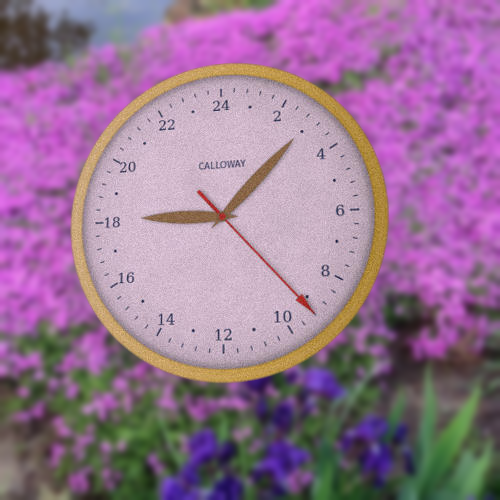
18 h 07 min 23 s
